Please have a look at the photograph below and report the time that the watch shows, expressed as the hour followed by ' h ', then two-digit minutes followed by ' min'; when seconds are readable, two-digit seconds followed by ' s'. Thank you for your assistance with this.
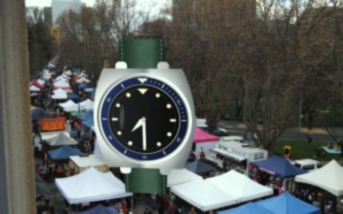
7 h 30 min
